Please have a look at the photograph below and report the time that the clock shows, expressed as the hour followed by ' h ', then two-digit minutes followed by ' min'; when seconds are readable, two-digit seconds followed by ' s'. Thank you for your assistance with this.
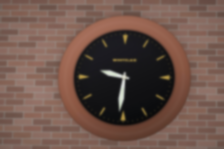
9 h 31 min
